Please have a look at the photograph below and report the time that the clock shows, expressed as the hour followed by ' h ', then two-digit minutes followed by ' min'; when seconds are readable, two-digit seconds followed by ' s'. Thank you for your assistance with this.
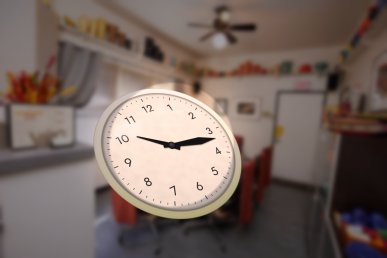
10 h 17 min
